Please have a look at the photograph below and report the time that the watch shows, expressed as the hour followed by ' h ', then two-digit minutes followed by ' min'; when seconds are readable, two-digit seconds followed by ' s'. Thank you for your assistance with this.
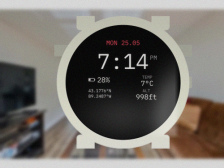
7 h 14 min
